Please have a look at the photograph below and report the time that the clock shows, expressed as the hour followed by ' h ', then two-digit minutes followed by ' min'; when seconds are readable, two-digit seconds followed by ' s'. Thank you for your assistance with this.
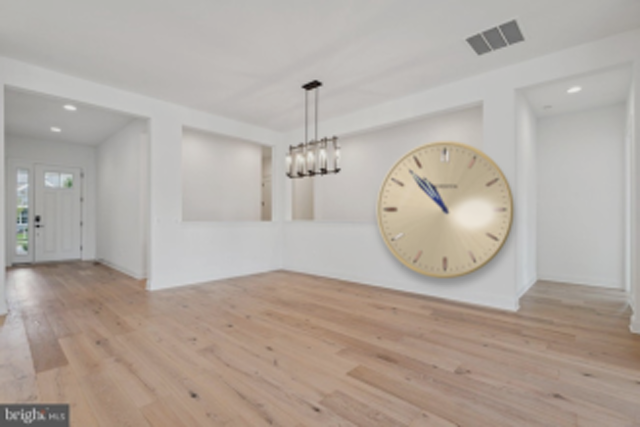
10 h 53 min
